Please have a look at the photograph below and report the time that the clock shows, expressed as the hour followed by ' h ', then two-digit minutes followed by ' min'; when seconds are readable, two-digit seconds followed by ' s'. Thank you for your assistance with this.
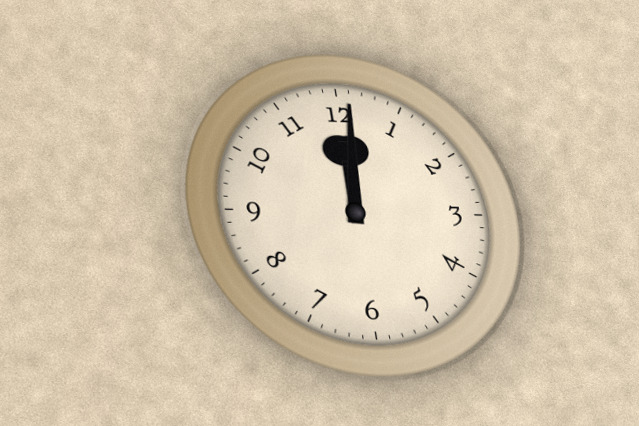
12 h 01 min
